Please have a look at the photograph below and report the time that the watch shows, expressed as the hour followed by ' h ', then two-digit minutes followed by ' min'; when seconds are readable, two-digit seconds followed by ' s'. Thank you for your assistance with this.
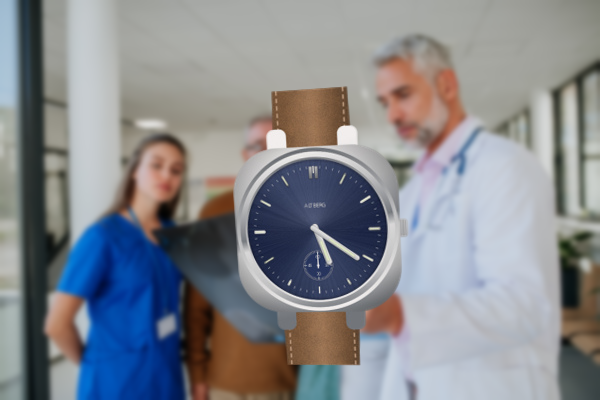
5 h 21 min
